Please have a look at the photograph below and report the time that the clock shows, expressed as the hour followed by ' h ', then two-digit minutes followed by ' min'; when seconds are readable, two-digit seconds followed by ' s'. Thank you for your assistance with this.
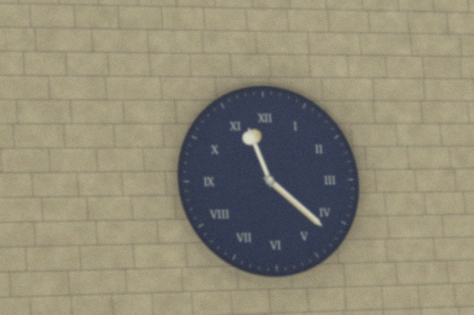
11 h 22 min
